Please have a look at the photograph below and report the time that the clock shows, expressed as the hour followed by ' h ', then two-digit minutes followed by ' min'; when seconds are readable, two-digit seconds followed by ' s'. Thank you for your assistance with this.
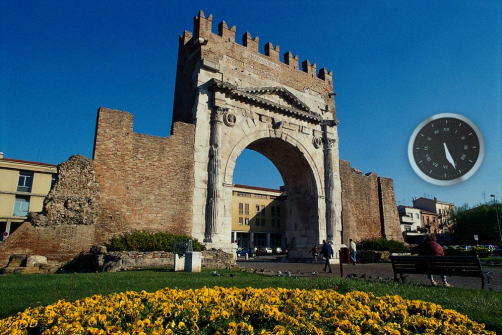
5 h 26 min
